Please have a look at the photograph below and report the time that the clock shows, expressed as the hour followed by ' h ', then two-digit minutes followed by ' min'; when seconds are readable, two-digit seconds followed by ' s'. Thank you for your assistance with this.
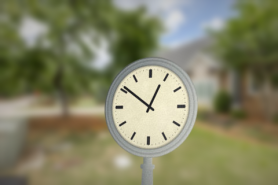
12 h 51 min
